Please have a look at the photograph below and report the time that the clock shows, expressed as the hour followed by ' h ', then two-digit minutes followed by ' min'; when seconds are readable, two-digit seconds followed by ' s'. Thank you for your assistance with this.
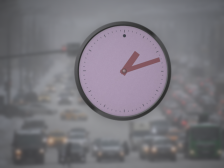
1 h 12 min
